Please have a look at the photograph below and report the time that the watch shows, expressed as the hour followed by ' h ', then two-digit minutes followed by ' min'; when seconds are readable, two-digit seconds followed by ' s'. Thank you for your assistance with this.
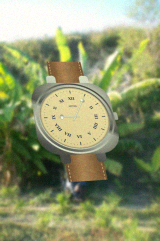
9 h 05 min
